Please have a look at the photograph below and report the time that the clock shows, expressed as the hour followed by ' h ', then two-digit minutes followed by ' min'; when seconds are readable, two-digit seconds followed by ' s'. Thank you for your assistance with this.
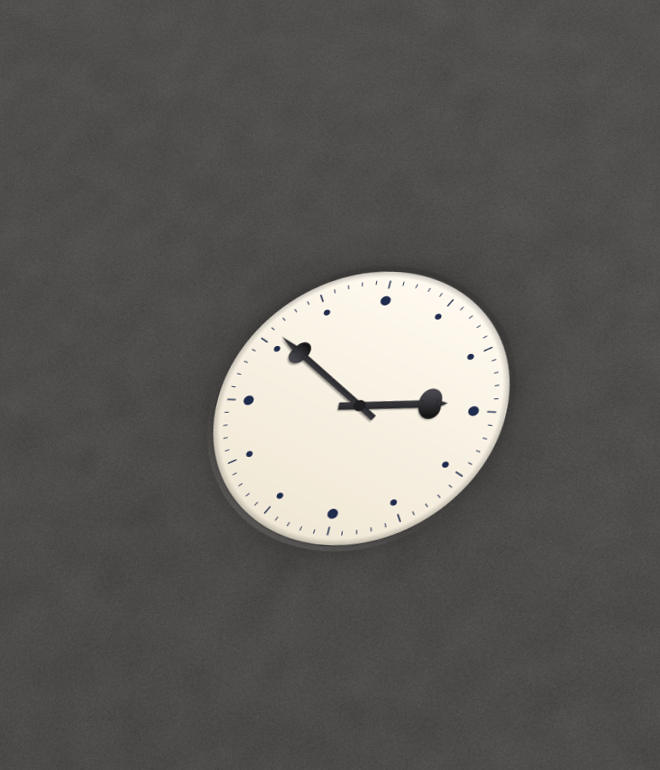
2 h 51 min
